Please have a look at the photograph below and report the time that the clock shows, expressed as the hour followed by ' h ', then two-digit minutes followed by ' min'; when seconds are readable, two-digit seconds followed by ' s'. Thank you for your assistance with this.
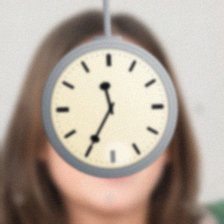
11 h 35 min
